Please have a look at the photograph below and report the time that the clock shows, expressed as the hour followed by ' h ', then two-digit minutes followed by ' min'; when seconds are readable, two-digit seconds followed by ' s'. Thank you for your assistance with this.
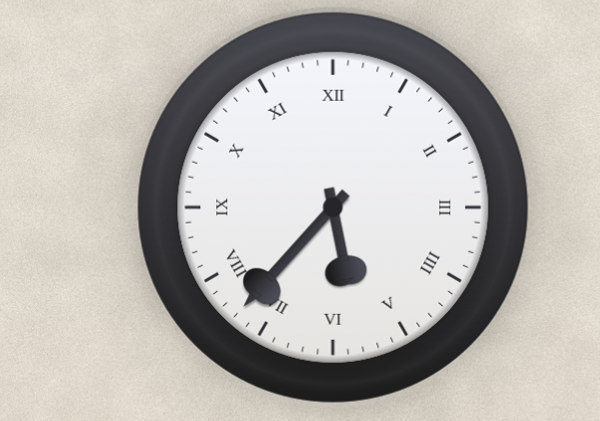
5 h 37 min
